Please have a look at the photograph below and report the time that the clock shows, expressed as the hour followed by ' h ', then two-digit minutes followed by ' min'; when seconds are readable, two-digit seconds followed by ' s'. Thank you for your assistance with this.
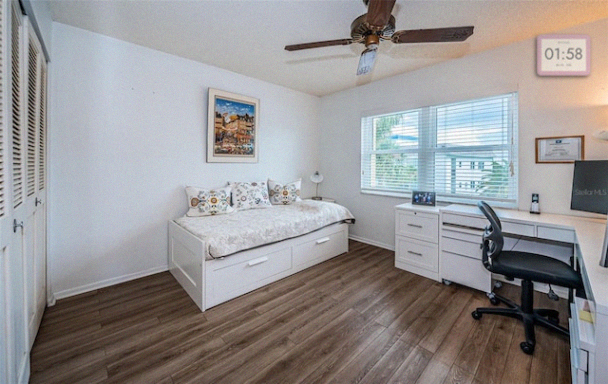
1 h 58 min
